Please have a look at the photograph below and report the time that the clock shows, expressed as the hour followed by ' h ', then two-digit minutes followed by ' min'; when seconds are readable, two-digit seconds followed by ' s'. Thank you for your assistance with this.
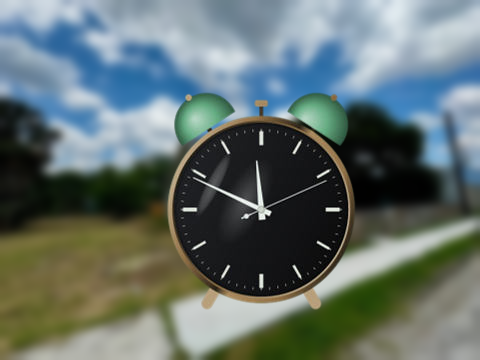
11 h 49 min 11 s
